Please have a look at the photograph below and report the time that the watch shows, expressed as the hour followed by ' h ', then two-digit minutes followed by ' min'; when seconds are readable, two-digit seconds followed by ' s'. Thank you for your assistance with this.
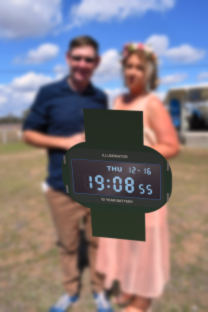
19 h 08 min 55 s
